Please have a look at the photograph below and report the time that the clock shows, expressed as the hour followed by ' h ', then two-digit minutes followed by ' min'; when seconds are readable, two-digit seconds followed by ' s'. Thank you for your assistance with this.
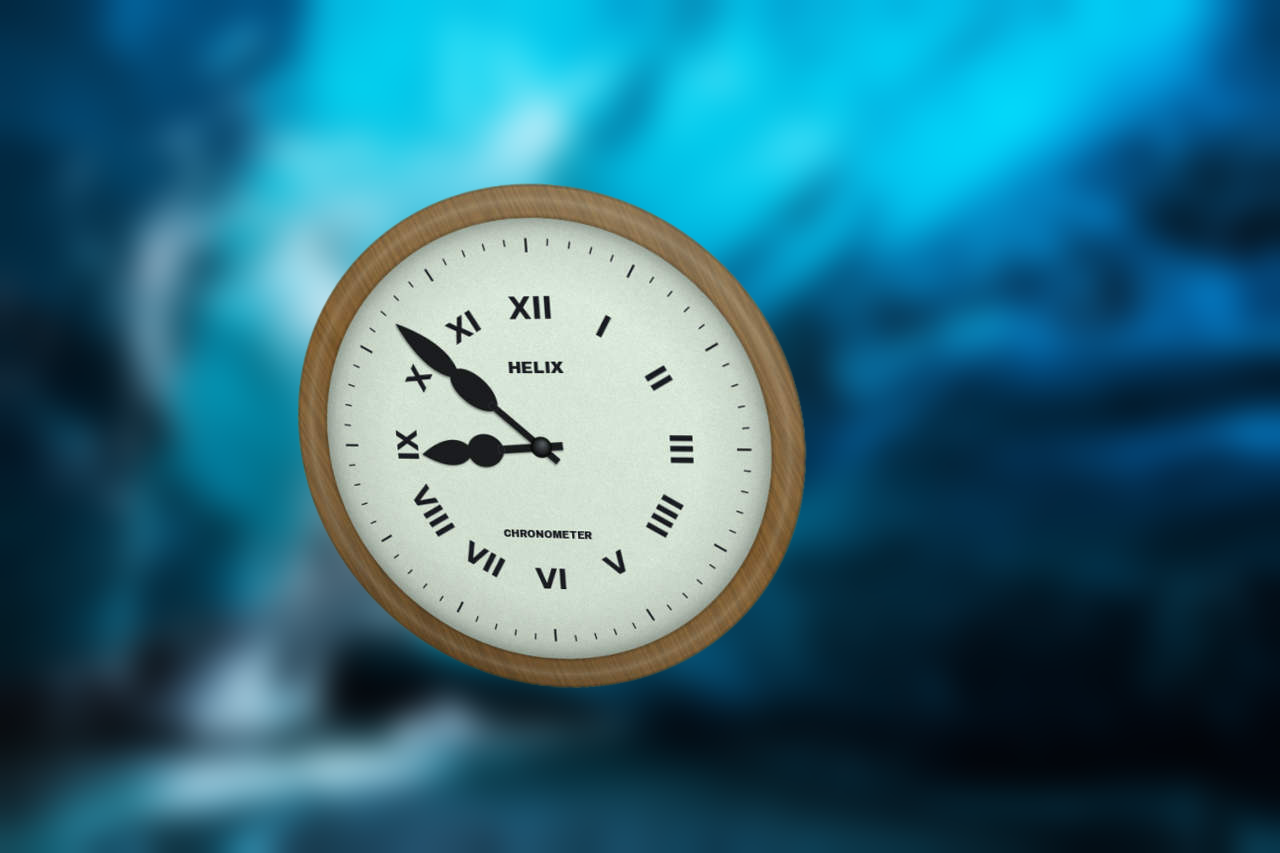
8 h 52 min
